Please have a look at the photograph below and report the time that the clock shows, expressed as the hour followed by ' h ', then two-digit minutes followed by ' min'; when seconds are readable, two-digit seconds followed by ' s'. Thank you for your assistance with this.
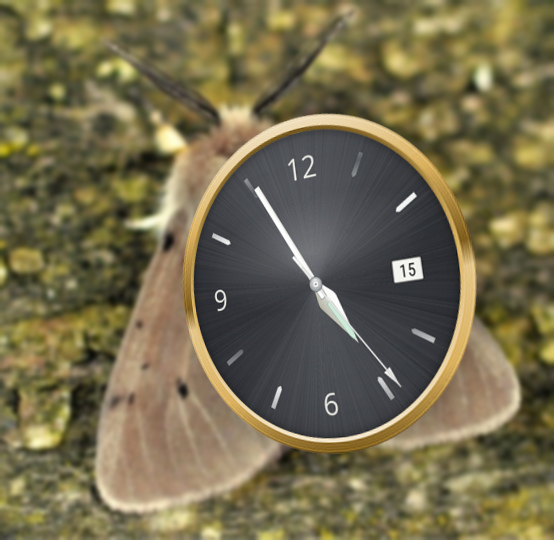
4 h 55 min 24 s
